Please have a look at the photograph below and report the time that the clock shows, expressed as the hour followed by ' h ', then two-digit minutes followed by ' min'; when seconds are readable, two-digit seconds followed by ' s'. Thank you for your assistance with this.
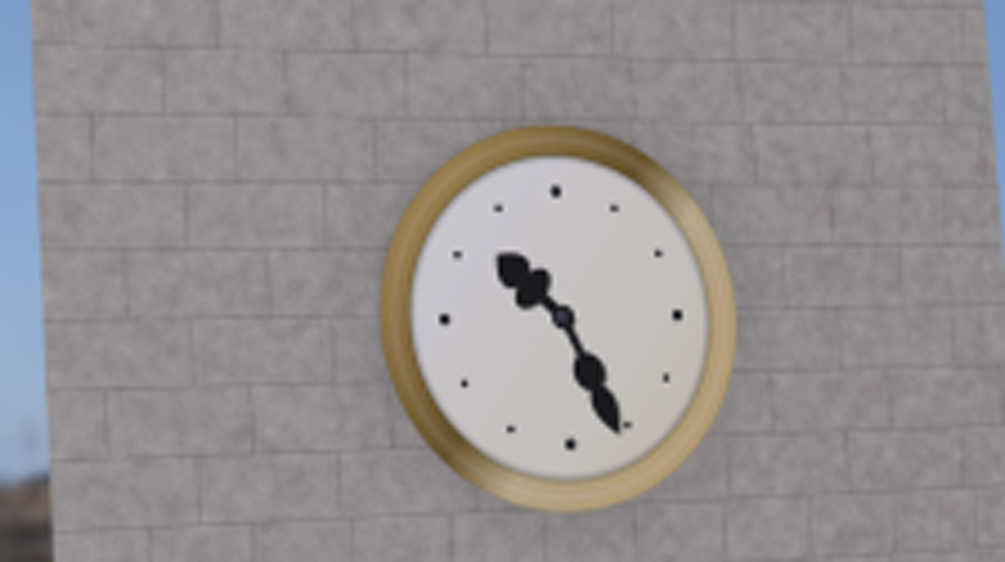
10 h 26 min
